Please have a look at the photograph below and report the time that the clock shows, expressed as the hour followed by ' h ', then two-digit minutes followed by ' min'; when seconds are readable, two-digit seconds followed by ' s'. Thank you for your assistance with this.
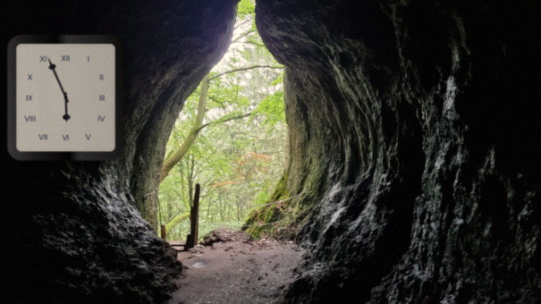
5 h 56 min
